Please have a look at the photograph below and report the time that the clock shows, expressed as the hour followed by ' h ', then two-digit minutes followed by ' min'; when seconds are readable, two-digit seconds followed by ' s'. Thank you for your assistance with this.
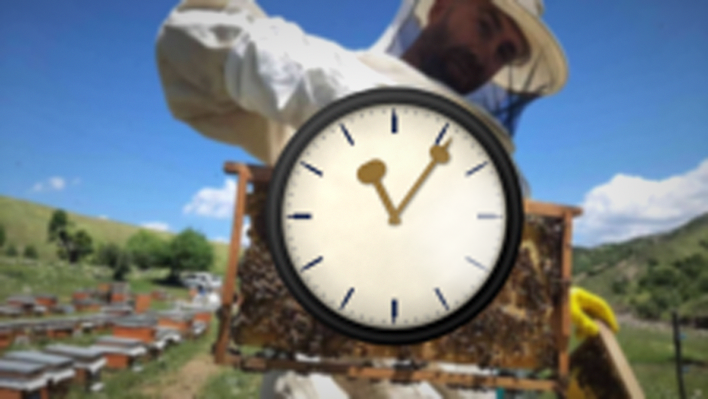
11 h 06 min
